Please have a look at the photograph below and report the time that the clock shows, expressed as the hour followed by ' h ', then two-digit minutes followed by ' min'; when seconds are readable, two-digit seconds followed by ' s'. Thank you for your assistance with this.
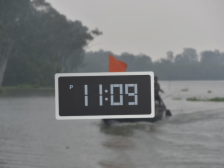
11 h 09 min
